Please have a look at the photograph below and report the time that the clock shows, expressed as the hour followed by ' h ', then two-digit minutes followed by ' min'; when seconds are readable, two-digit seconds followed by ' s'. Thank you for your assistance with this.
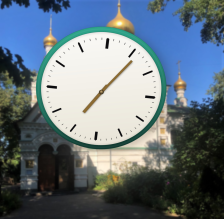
7 h 06 min
